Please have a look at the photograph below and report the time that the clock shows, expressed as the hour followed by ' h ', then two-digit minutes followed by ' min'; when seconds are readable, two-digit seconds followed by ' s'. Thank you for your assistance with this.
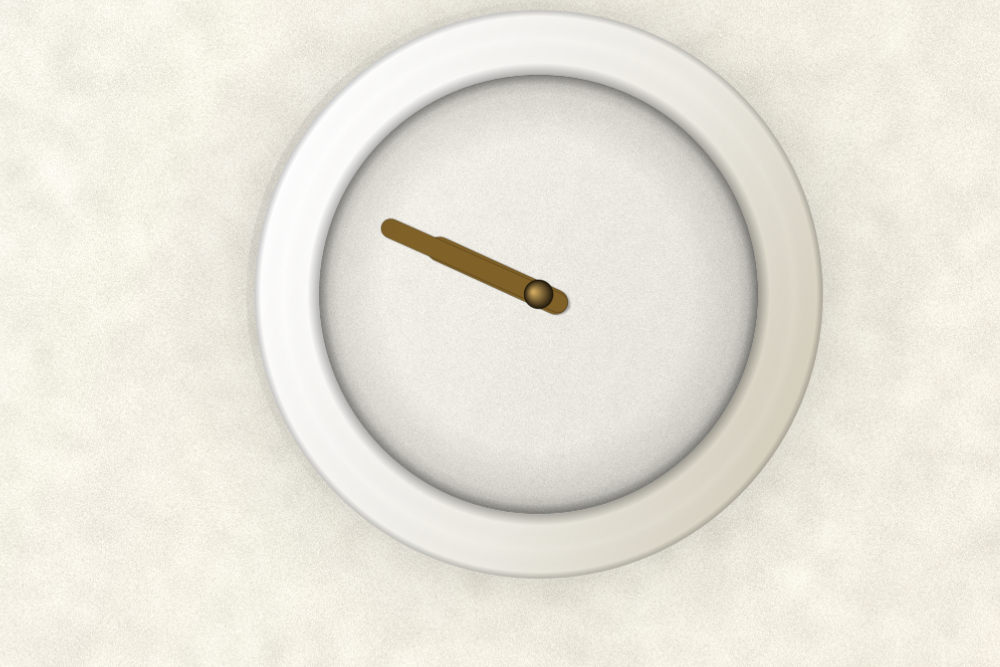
9 h 49 min
